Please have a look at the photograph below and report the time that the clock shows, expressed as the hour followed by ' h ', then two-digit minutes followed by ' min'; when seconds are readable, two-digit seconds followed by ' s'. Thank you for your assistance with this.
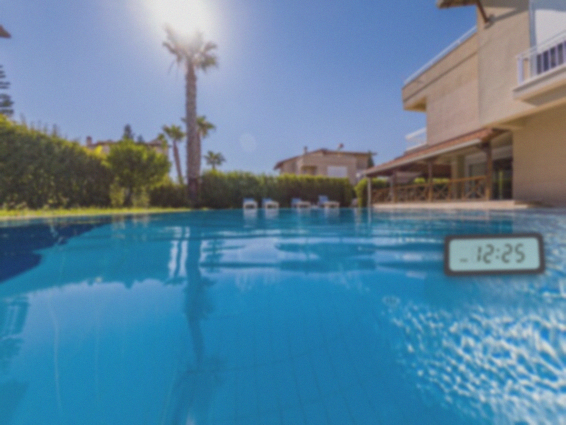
12 h 25 min
